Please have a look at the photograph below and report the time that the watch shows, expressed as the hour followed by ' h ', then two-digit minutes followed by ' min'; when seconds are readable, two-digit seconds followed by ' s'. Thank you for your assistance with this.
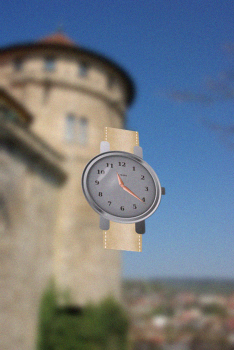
11 h 21 min
